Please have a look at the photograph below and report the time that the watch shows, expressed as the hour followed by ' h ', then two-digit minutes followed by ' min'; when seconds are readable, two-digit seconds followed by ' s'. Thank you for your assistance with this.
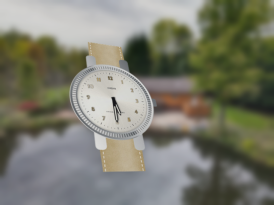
5 h 30 min
